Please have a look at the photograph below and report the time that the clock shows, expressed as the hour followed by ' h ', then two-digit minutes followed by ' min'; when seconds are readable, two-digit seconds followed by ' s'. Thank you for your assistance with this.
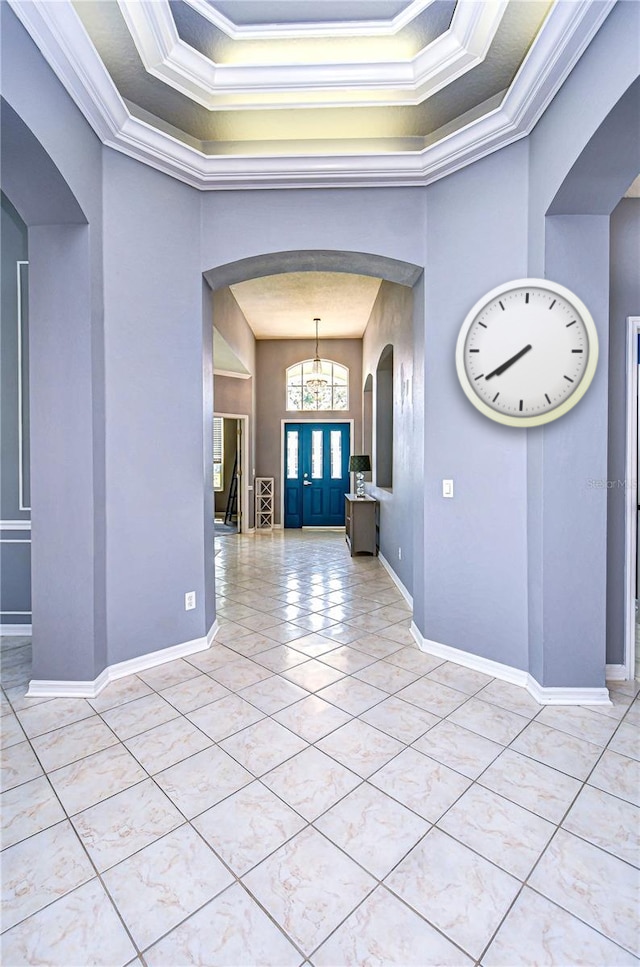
7 h 39 min
